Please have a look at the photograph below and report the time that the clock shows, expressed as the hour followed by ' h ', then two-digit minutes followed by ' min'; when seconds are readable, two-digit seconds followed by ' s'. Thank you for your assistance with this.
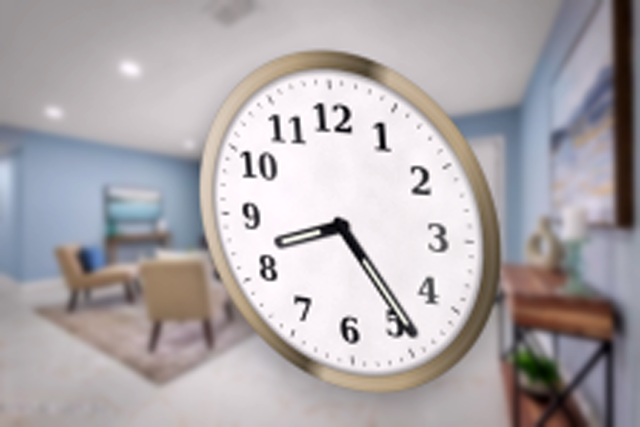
8 h 24 min
